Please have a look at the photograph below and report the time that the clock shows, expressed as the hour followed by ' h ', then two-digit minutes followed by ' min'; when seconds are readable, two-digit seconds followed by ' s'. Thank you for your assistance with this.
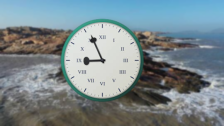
8 h 56 min
